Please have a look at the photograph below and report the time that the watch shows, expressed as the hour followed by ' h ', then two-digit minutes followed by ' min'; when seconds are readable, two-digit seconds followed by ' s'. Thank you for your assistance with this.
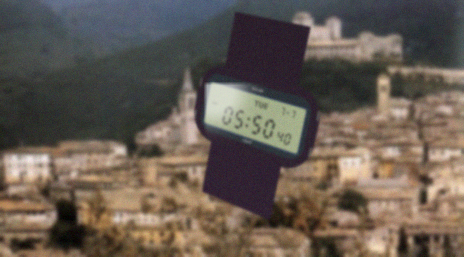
5 h 50 min 40 s
